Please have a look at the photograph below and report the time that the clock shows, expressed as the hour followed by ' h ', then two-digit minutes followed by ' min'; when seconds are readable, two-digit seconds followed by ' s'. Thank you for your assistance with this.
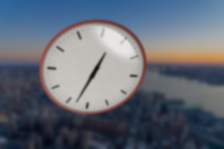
12 h 33 min
